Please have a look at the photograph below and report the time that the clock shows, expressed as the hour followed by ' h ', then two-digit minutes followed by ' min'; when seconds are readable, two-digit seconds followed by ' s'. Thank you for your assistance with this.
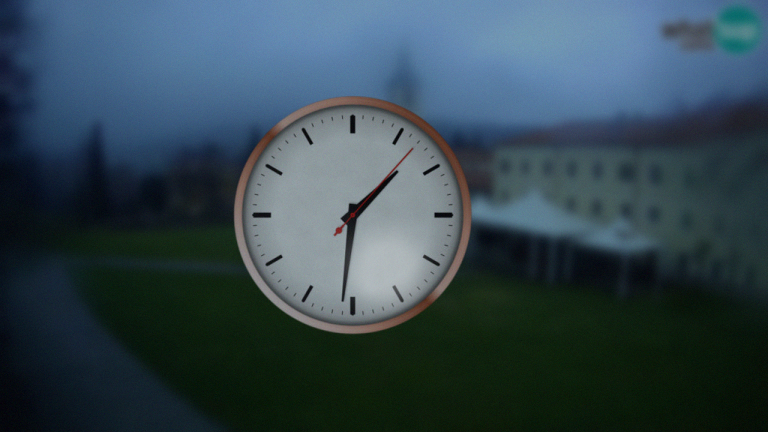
1 h 31 min 07 s
